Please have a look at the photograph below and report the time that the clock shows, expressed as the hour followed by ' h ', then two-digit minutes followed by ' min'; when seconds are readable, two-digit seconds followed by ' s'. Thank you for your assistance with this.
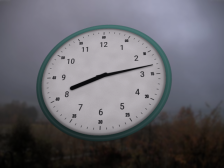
8 h 13 min
